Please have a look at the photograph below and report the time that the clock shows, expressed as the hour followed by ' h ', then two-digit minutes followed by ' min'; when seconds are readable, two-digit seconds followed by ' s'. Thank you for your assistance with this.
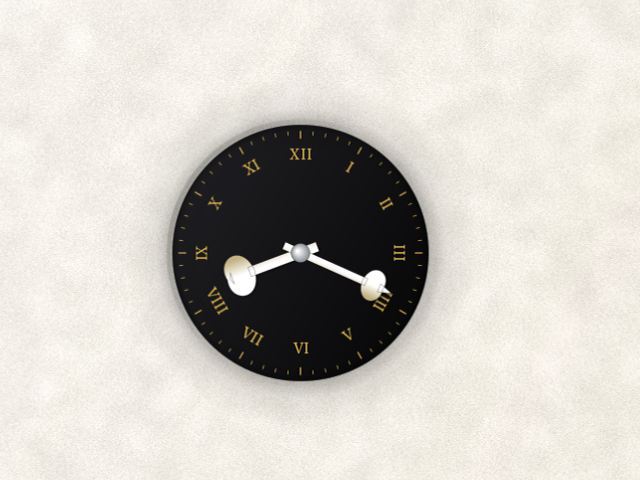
8 h 19 min
